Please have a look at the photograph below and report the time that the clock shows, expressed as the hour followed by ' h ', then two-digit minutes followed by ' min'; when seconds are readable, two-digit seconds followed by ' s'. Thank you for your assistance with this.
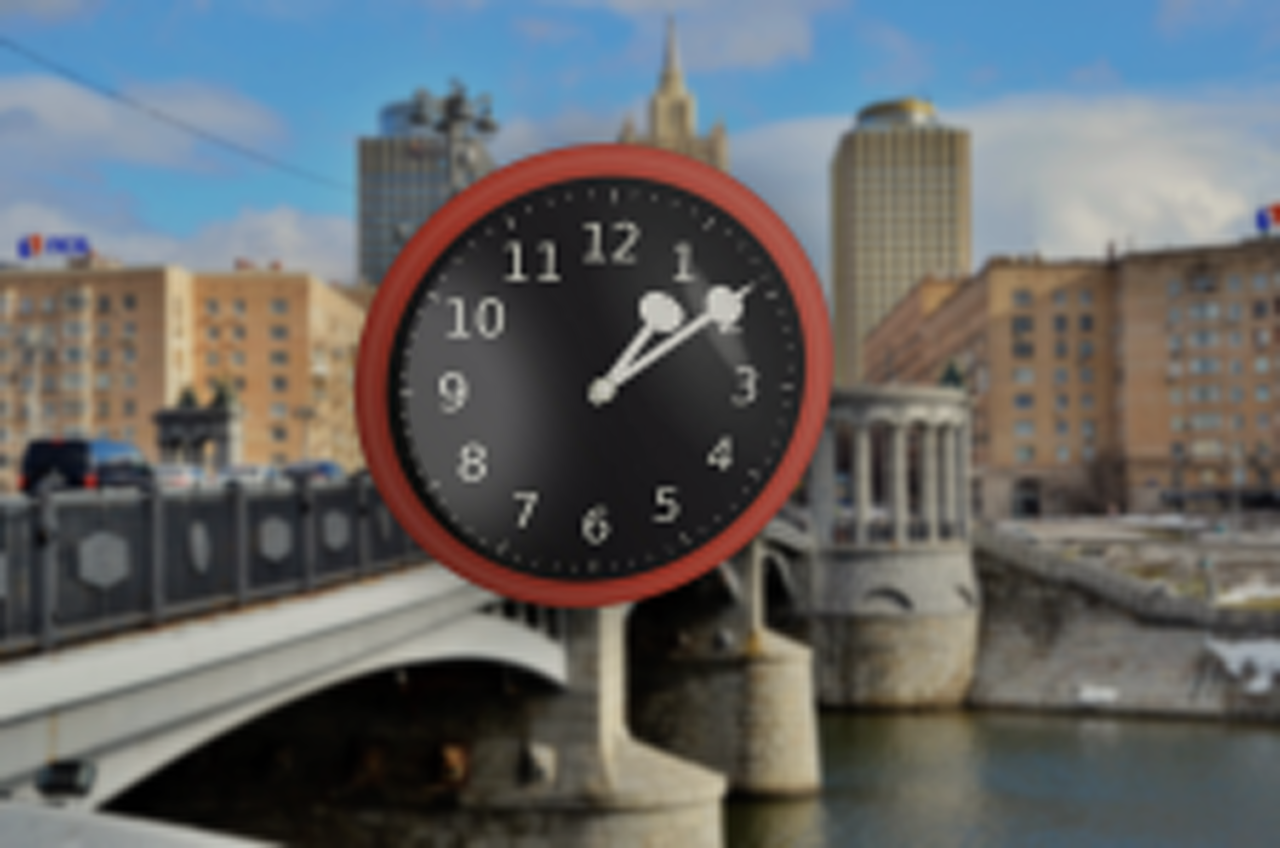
1 h 09 min
